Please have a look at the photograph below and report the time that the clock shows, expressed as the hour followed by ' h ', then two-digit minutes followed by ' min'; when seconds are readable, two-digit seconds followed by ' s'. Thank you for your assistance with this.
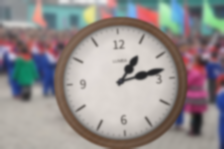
1 h 13 min
